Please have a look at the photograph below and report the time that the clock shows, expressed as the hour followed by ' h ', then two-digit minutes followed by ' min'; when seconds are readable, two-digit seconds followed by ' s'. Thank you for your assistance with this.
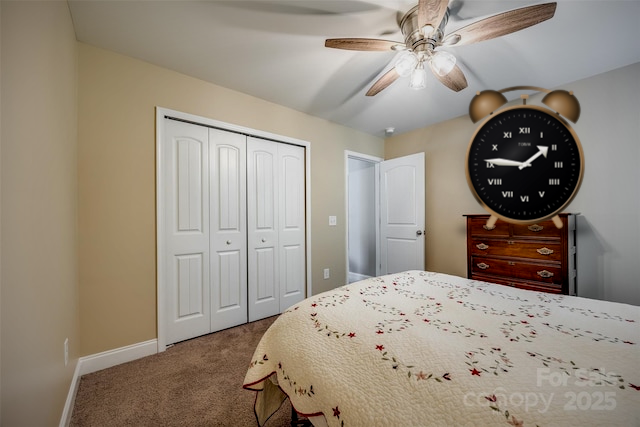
1 h 46 min
